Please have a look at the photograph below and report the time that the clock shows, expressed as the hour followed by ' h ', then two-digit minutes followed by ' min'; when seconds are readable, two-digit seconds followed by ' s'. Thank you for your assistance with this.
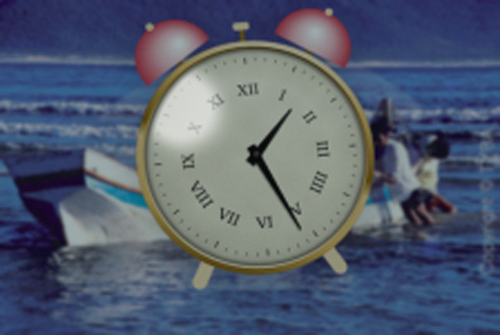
1 h 26 min
